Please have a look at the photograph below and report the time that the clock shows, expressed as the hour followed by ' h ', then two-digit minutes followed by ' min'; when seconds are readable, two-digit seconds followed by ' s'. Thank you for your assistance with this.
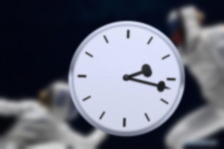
2 h 17 min
